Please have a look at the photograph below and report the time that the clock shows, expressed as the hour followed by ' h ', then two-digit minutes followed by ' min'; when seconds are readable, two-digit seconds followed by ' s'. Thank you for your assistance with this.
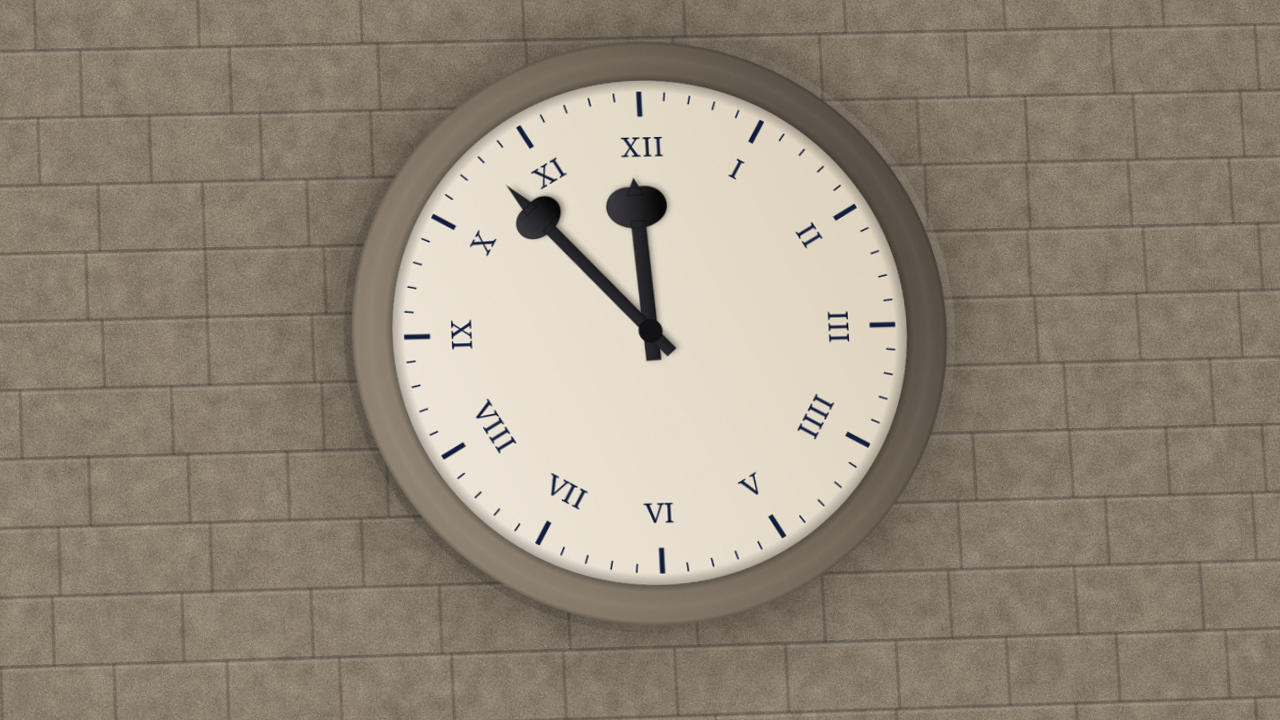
11 h 53 min
